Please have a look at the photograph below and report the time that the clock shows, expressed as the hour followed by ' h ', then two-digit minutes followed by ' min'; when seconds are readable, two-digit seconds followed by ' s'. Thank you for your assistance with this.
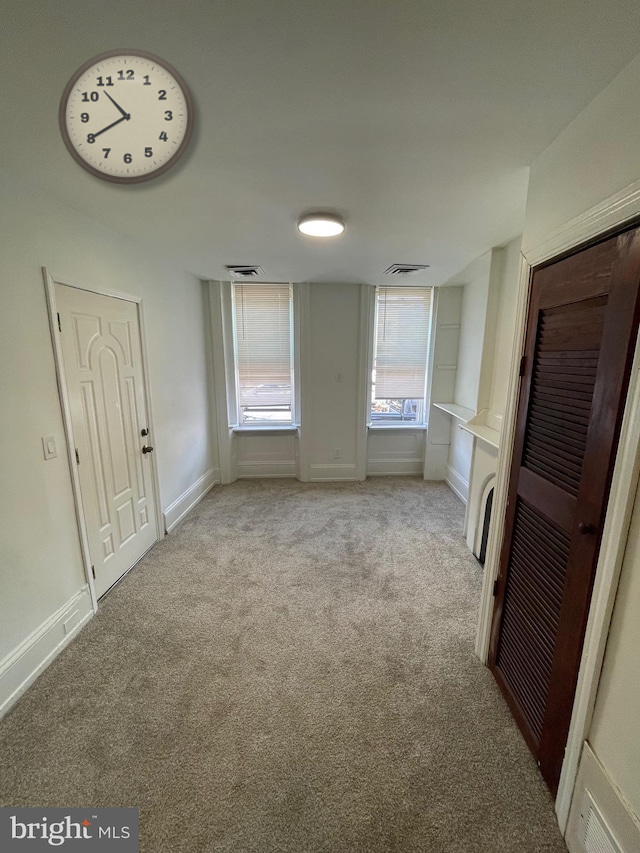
10 h 40 min
